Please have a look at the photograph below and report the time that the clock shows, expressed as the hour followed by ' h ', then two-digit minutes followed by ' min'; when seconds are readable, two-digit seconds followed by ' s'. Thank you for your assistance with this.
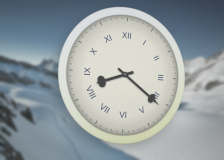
8 h 21 min
